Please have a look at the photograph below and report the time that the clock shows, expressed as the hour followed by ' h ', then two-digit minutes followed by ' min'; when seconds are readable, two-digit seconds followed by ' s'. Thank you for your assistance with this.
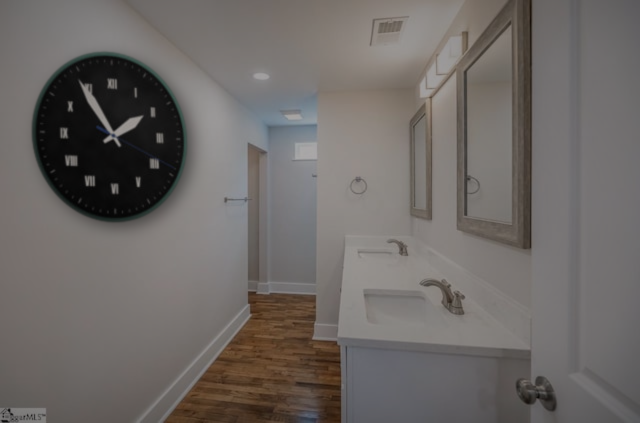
1 h 54 min 19 s
